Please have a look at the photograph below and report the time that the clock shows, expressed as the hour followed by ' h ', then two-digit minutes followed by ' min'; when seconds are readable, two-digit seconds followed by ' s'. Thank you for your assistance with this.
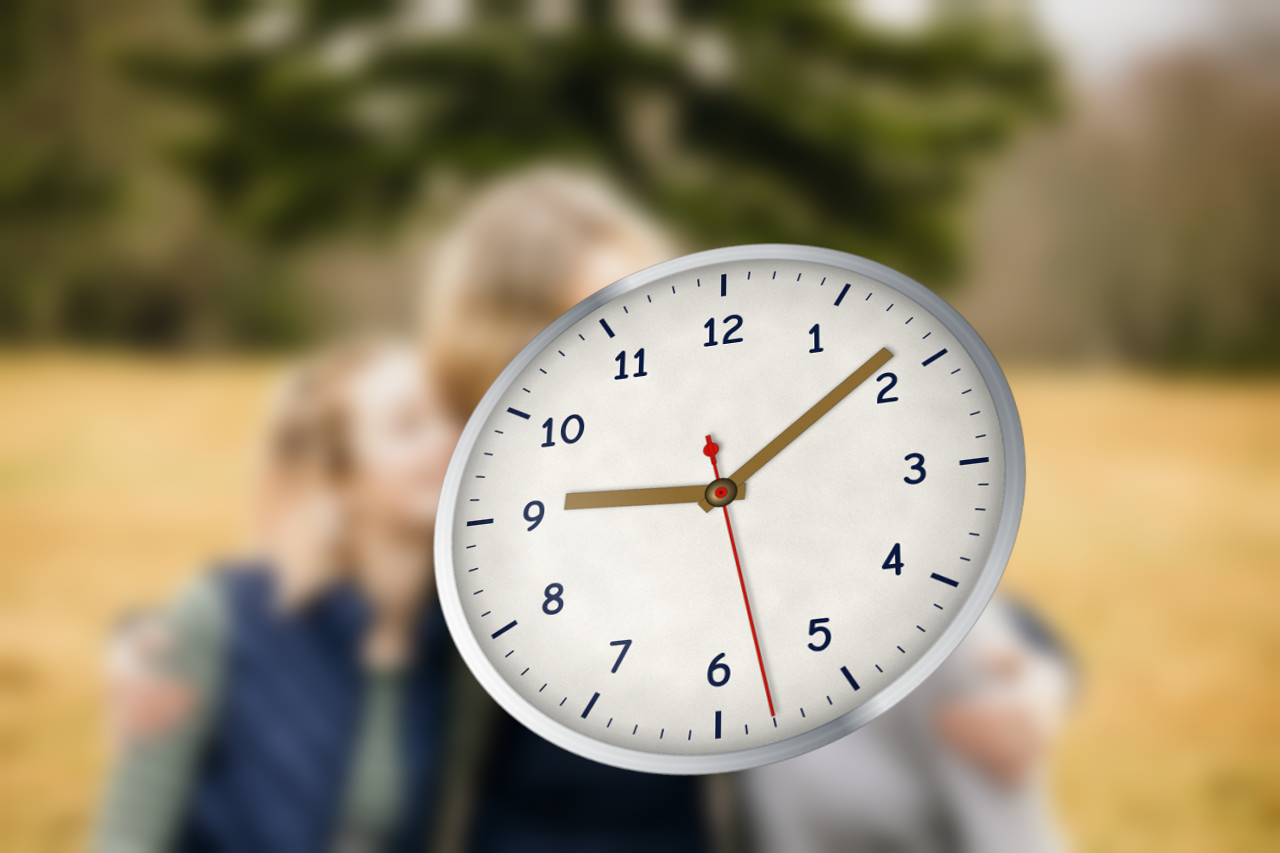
9 h 08 min 28 s
